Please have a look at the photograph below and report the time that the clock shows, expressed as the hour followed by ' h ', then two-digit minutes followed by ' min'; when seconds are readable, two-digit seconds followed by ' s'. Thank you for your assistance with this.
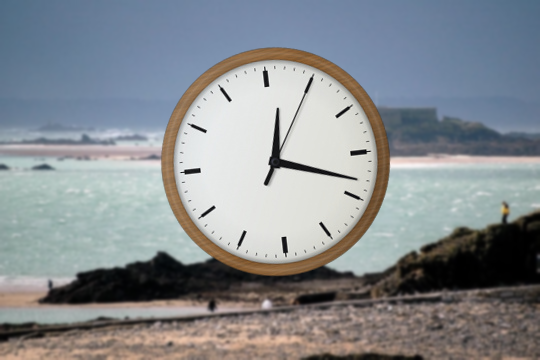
12 h 18 min 05 s
